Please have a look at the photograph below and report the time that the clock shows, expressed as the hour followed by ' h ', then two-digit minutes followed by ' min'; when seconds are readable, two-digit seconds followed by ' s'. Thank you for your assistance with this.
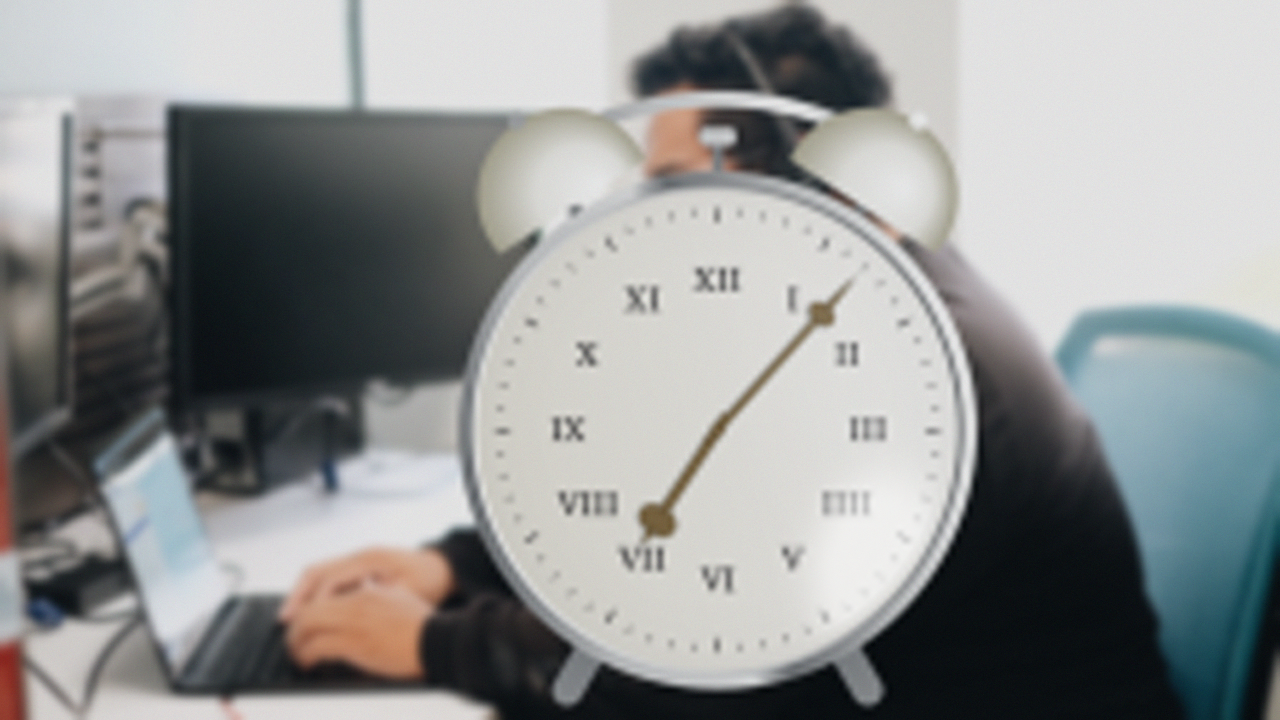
7 h 07 min
